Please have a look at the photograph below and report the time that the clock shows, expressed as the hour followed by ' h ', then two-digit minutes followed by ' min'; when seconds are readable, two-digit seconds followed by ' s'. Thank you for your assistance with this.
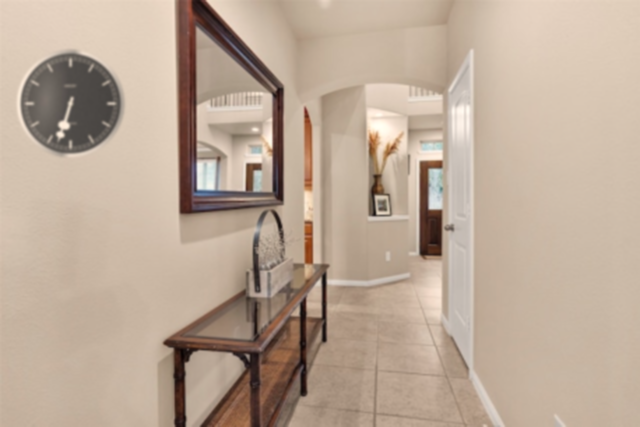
6 h 33 min
